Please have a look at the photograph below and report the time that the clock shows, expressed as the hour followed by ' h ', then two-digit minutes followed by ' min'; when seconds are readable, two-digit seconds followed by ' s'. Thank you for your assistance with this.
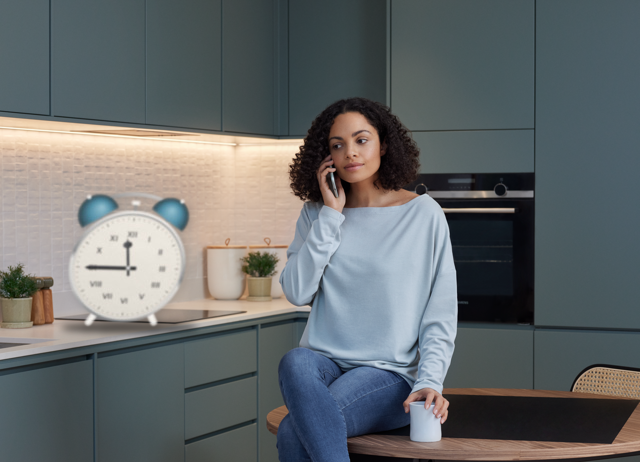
11 h 45 min
